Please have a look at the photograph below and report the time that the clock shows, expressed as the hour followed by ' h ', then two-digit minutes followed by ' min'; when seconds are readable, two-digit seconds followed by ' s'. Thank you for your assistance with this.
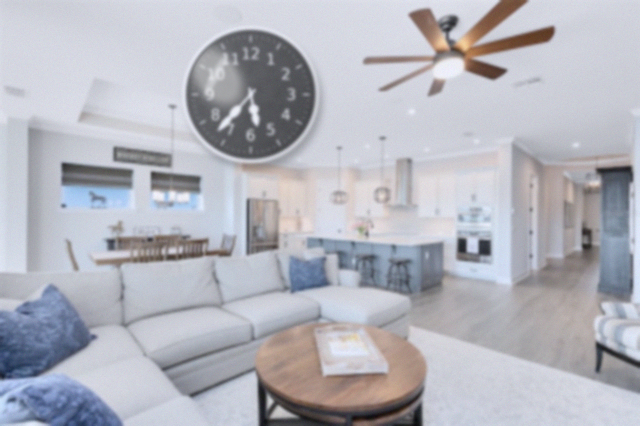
5 h 37 min
